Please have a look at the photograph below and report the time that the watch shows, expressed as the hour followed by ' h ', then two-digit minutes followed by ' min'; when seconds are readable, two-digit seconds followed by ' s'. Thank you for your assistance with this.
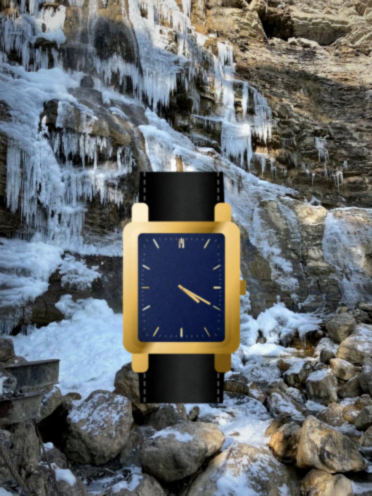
4 h 20 min
